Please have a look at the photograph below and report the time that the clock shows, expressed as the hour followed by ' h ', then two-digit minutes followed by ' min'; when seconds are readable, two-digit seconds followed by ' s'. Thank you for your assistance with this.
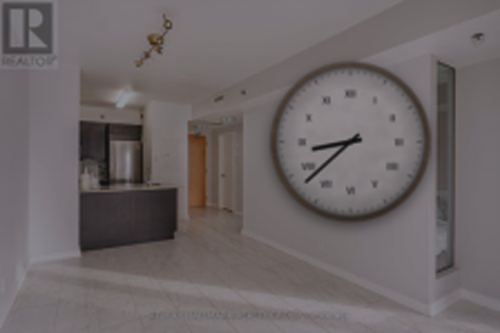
8 h 38 min
